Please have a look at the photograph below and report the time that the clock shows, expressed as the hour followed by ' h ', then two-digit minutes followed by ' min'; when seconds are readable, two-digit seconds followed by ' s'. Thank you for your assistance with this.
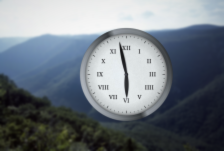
5 h 58 min
